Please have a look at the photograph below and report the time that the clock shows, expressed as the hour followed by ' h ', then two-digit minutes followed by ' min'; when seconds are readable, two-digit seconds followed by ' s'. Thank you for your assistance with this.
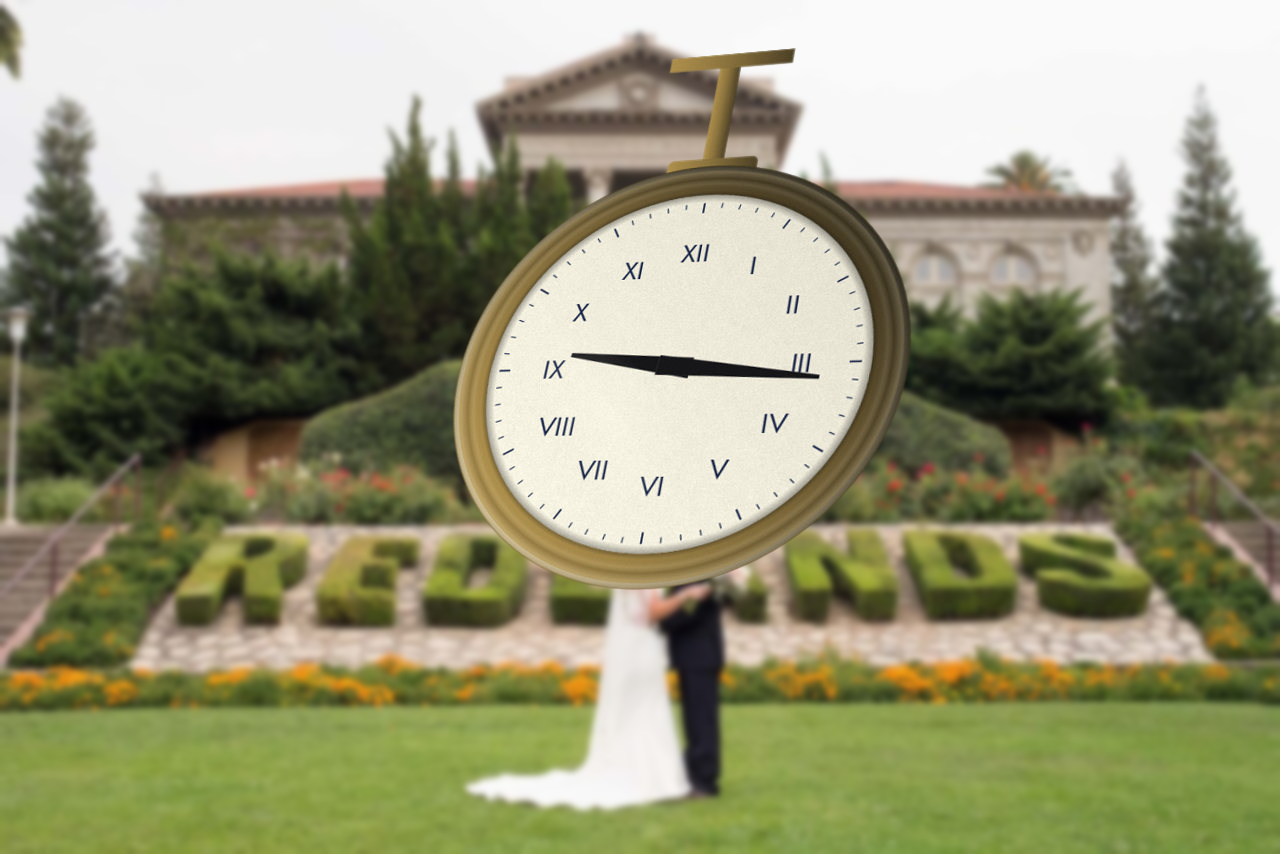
9 h 16 min
